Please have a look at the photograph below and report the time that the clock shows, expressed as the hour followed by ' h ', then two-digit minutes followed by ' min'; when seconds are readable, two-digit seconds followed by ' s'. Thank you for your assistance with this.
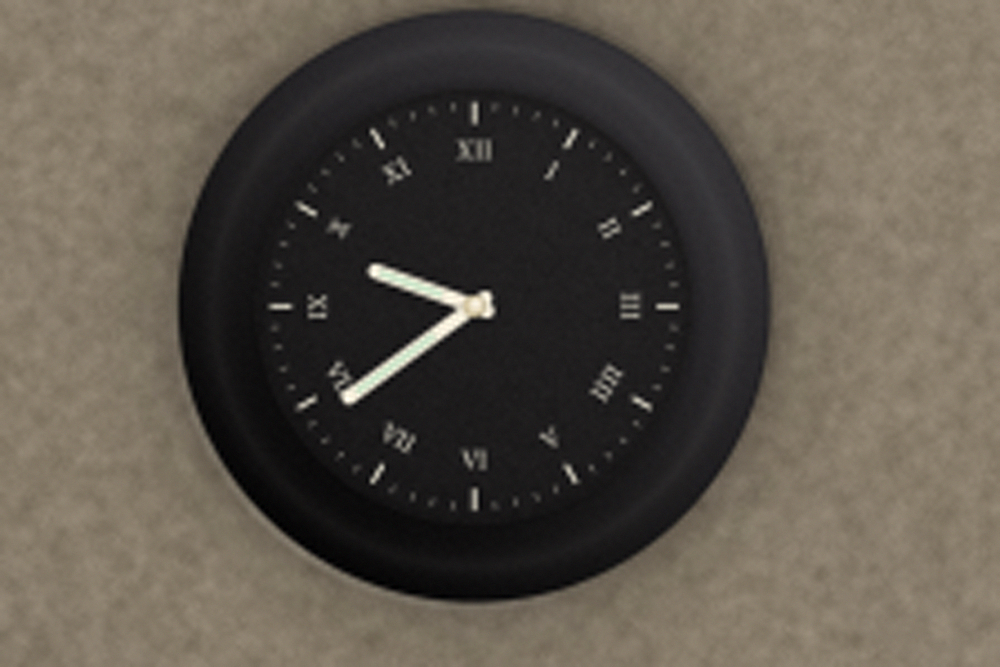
9 h 39 min
